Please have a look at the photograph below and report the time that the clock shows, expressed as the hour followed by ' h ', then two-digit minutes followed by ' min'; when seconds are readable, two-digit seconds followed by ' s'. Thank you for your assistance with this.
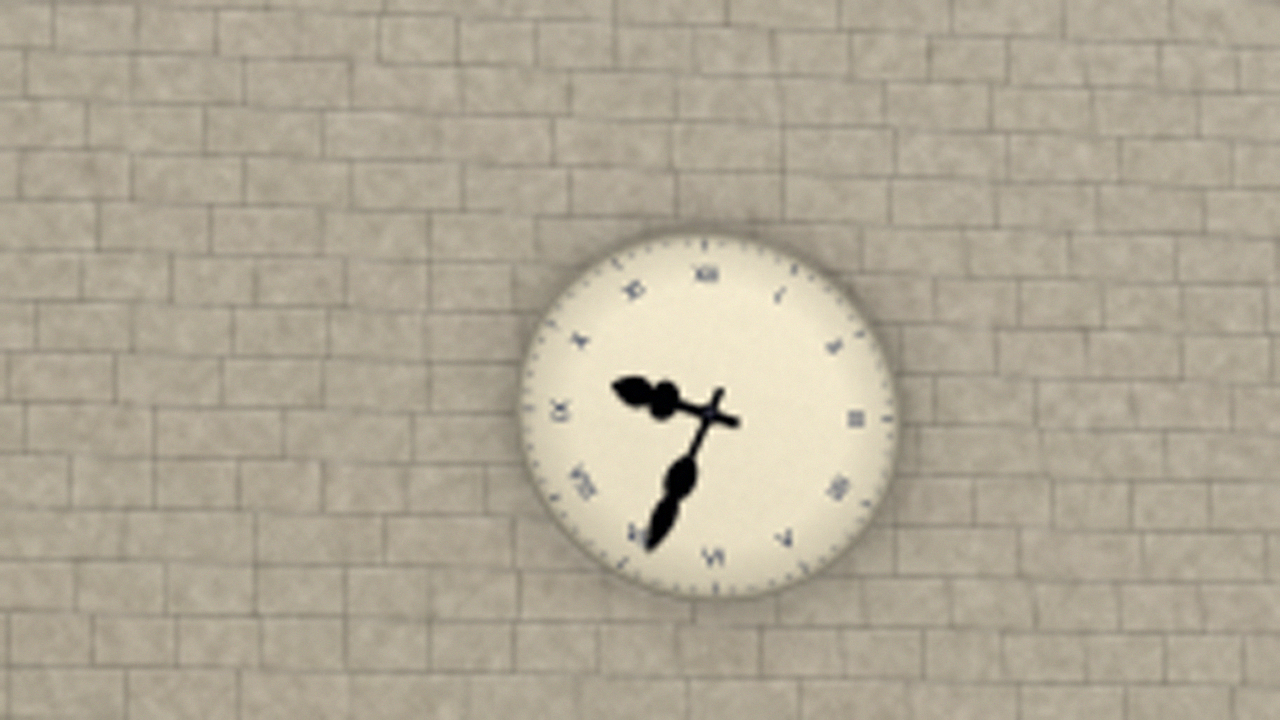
9 h 34 min
